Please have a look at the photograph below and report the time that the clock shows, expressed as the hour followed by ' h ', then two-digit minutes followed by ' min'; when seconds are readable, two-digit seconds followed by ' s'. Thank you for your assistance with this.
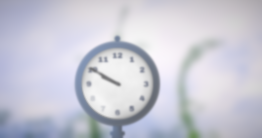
9 h 50 min
